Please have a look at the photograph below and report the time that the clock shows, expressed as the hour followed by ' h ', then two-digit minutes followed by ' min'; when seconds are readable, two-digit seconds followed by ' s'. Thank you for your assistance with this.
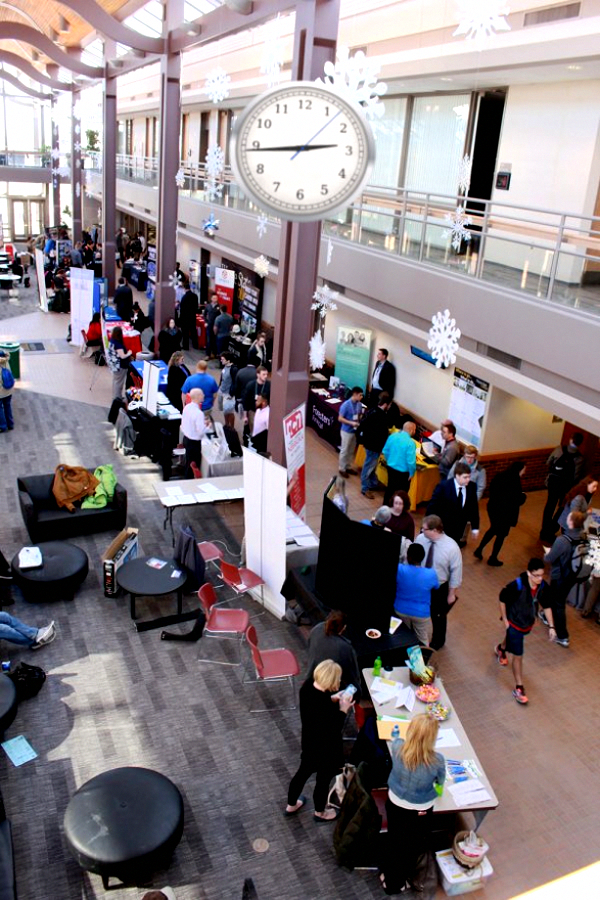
2 h 44 min 07 s
